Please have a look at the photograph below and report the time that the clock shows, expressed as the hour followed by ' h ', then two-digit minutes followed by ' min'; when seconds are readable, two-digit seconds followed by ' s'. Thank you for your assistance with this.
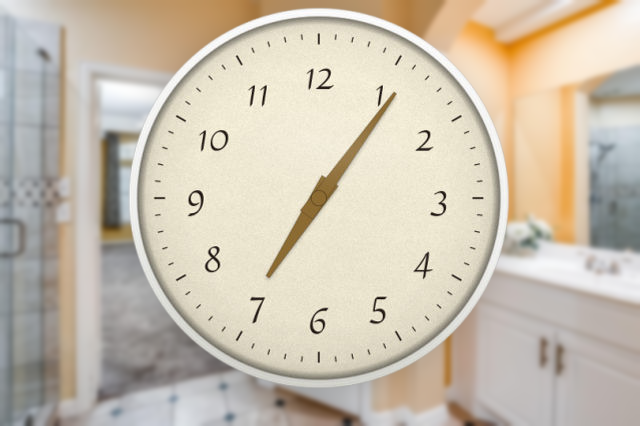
7 h 06 min
